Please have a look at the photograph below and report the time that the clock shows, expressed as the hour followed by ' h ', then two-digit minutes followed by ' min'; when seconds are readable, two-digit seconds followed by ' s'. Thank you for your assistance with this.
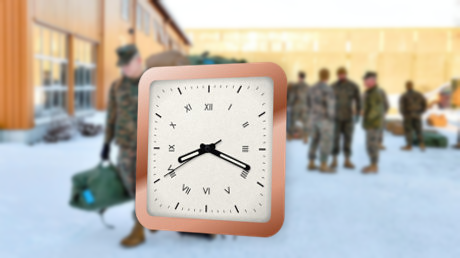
8 h 18 min 40 s
